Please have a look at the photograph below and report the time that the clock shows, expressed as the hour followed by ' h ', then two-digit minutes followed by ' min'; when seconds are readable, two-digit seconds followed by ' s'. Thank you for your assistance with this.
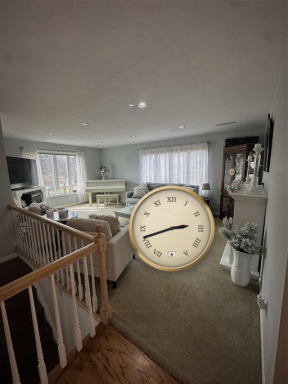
2 h 42 min
